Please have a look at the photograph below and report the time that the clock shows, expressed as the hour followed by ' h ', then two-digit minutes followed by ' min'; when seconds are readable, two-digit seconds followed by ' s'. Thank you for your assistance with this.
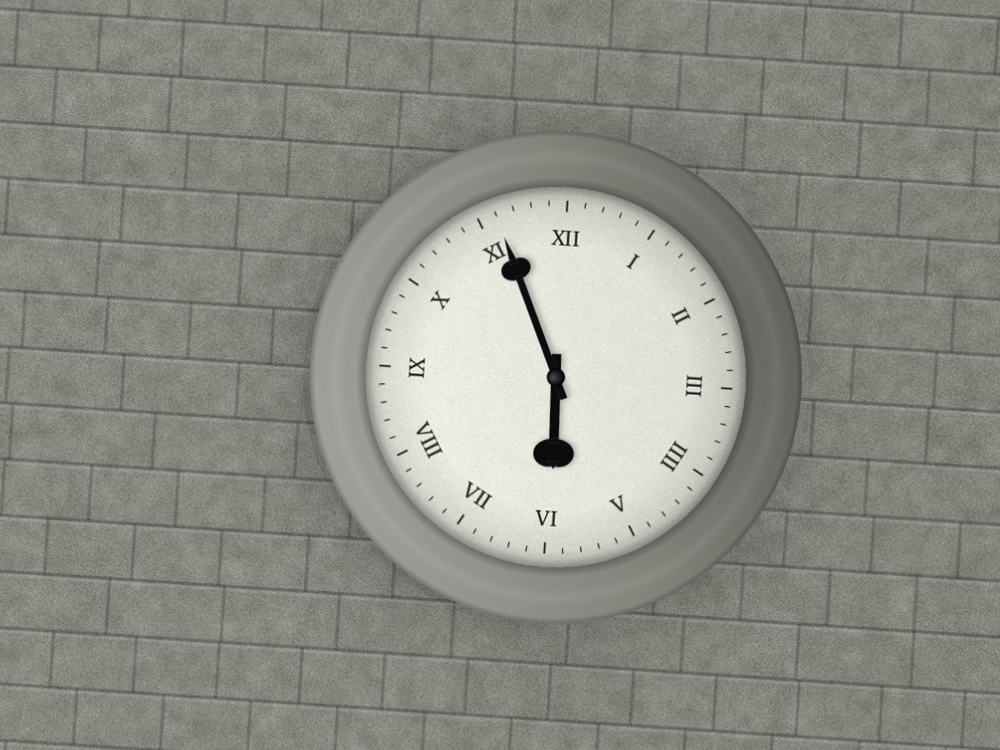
5 h 56 min
